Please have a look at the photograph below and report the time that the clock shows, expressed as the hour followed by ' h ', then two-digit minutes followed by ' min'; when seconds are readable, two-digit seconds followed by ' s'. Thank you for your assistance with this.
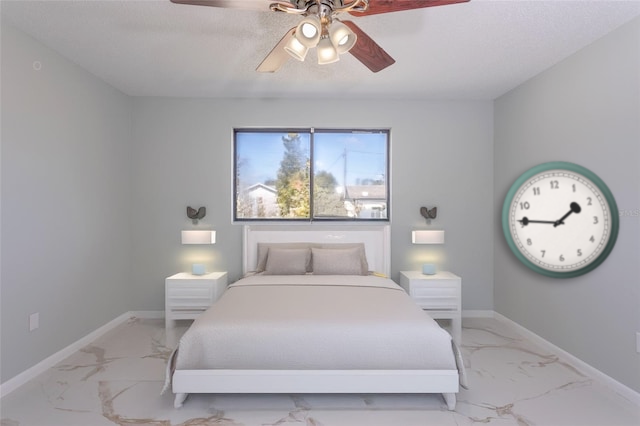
1 h 46 min
